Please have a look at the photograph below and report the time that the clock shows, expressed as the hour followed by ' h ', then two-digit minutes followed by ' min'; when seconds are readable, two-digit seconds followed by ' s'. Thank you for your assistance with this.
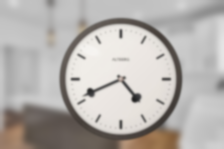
4 h 41 min
